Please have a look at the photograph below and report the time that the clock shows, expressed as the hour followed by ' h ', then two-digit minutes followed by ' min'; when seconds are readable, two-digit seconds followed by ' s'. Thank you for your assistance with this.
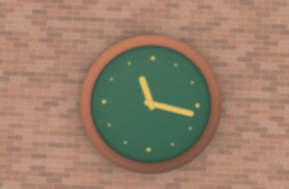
11 h 17 min
